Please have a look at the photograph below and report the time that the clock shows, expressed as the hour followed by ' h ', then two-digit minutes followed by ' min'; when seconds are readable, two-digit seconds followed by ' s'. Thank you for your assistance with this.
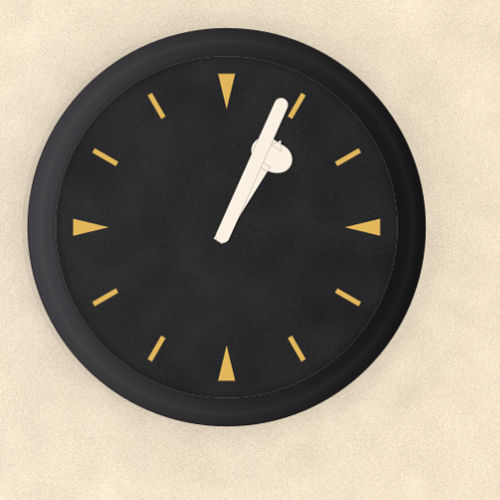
1 h 04 min
